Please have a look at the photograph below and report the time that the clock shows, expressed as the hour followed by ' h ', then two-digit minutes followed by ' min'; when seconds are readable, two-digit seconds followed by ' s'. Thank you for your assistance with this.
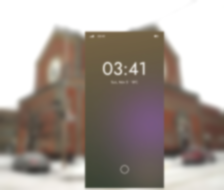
3 h 41 min
